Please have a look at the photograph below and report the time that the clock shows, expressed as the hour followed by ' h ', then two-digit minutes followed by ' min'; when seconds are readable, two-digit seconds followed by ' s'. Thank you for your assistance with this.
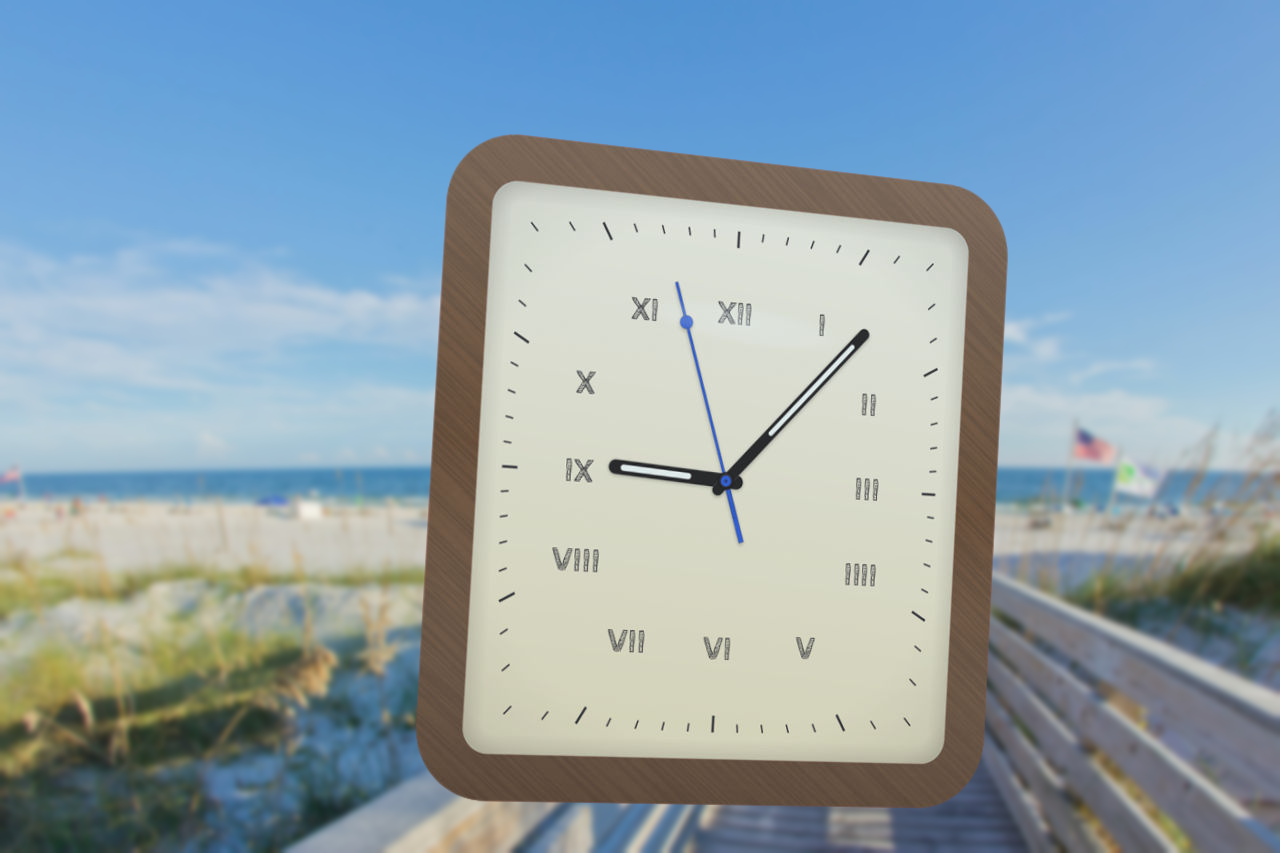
9 h 06 min 57 s
